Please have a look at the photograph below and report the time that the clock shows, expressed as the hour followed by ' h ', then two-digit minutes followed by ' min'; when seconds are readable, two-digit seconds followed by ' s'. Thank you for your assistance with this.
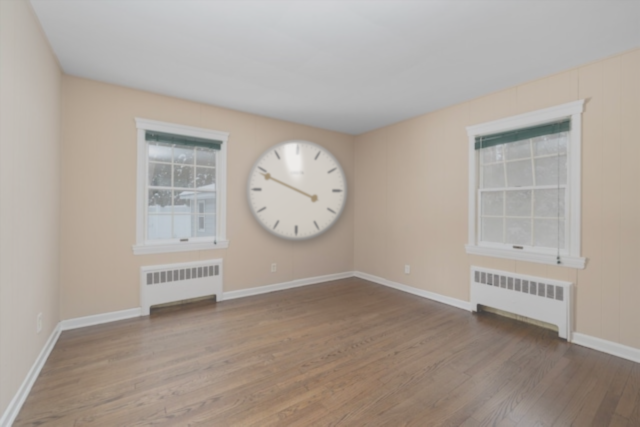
3 h 49 min
